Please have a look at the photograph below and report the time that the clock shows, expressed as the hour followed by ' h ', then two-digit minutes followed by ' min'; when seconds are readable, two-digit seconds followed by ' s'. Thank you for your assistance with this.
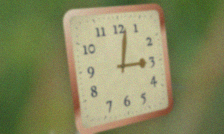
3 h 02 min
